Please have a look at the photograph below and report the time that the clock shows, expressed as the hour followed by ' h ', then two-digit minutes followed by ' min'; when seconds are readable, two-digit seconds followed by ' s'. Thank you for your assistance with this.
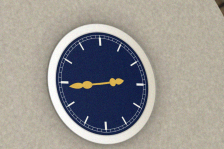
2 h 44 min
